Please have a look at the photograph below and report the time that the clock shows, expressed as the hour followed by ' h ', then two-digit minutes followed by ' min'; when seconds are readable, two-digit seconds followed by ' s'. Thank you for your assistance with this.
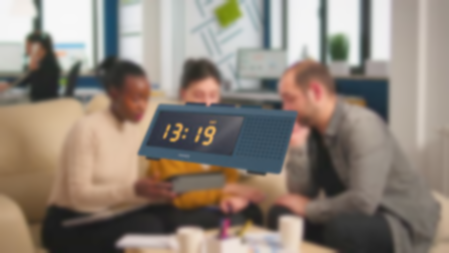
13 h 19 min
